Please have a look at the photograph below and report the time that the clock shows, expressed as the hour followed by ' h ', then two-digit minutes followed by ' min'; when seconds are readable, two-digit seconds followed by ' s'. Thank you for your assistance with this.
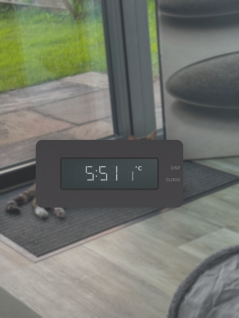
5 h 51 min
